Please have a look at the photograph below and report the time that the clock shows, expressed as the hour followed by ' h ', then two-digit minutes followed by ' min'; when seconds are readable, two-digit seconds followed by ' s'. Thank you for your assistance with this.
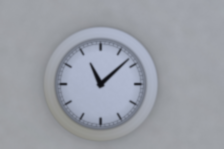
11 h 08 min
